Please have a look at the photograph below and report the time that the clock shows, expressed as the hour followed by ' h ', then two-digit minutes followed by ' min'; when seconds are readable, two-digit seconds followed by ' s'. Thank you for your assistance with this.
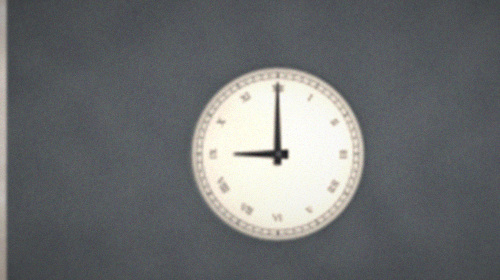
9 h 00 min
